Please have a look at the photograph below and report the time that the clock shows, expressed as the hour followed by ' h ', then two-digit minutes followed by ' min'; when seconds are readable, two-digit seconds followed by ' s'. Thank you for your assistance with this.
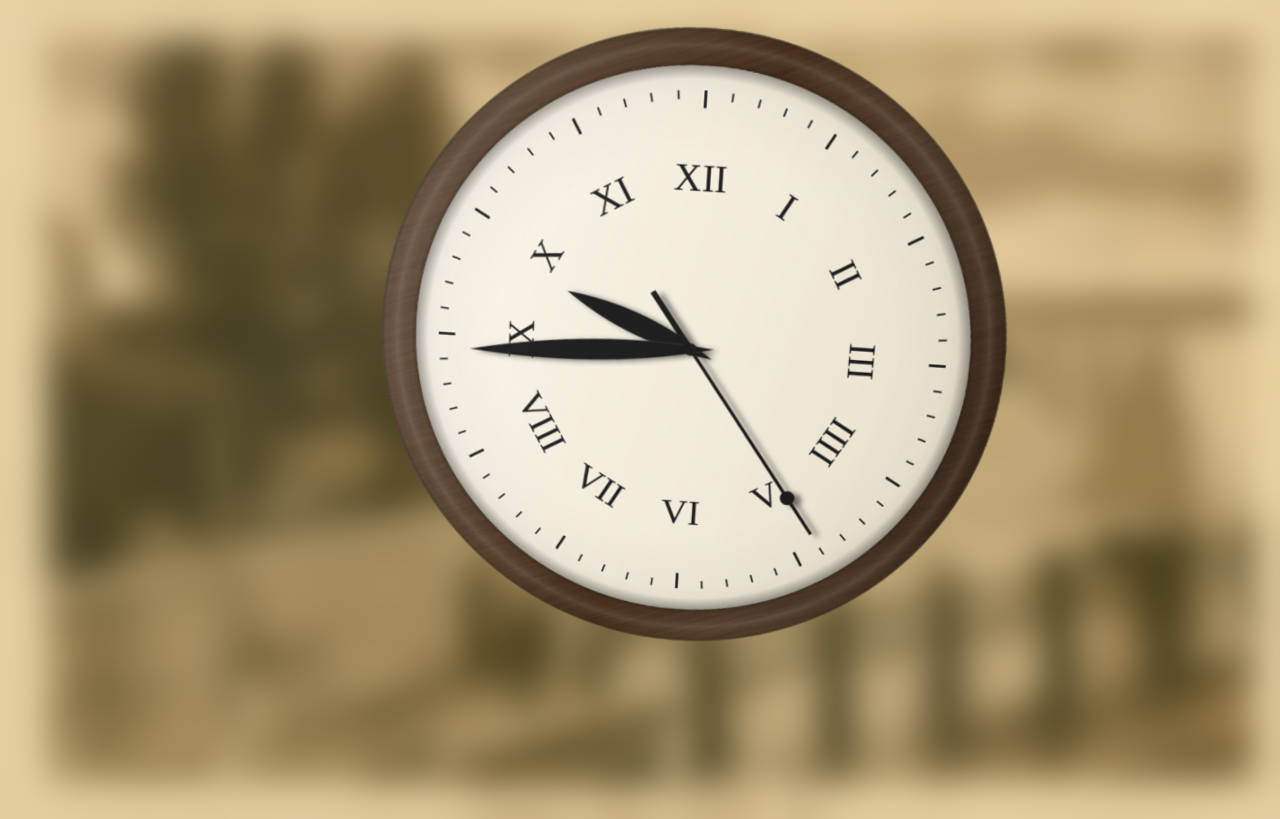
9 h 44 min 24 s
